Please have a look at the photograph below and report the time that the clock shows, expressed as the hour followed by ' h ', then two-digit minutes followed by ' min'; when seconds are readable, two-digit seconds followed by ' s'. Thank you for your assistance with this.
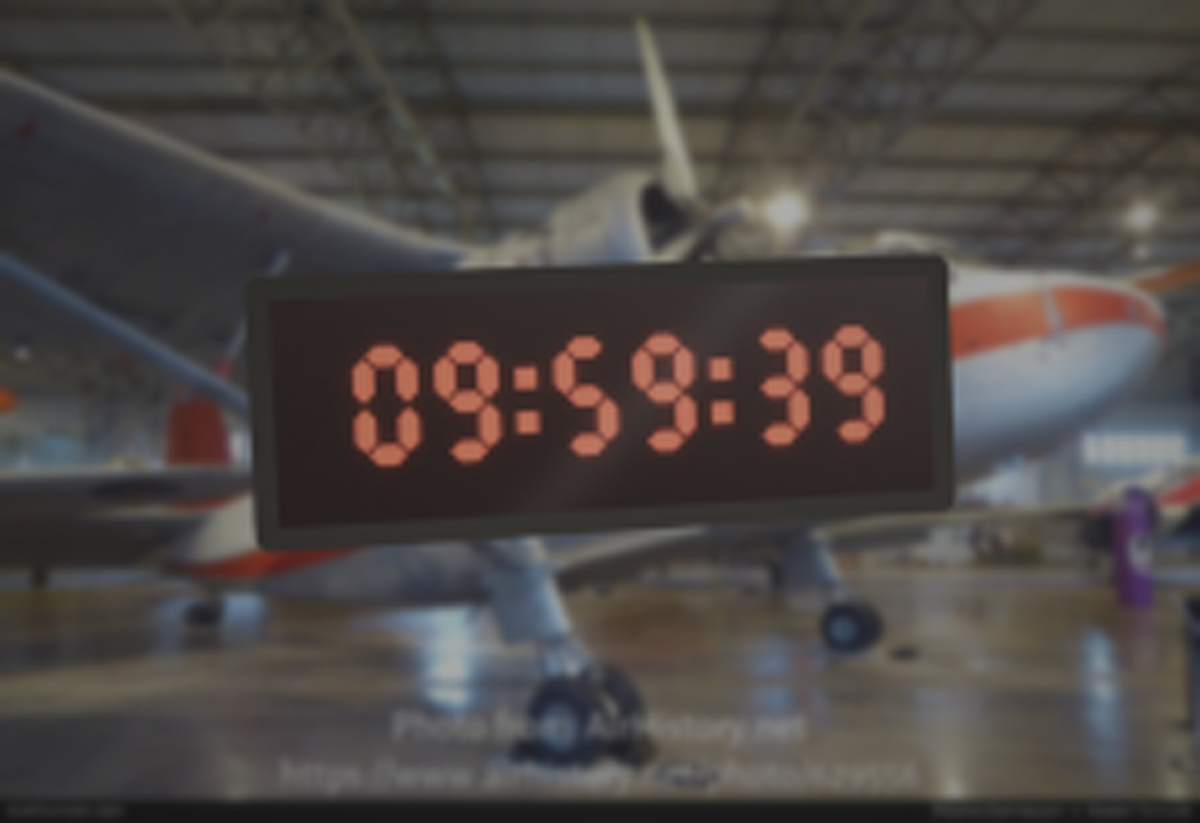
9 h 59 min 39 s
